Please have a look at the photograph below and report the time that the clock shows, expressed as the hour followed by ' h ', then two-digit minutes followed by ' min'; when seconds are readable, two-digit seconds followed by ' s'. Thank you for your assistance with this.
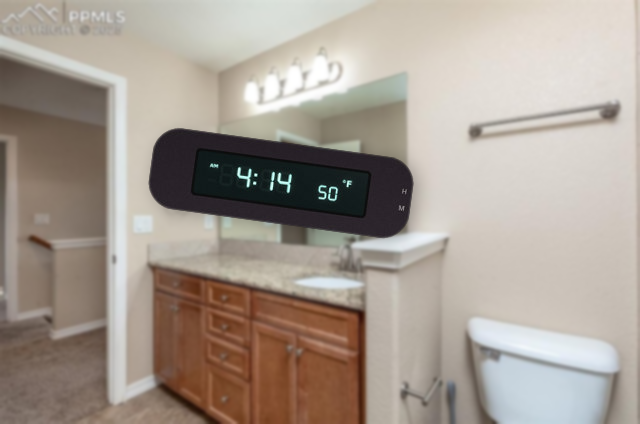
4 h 14 min
